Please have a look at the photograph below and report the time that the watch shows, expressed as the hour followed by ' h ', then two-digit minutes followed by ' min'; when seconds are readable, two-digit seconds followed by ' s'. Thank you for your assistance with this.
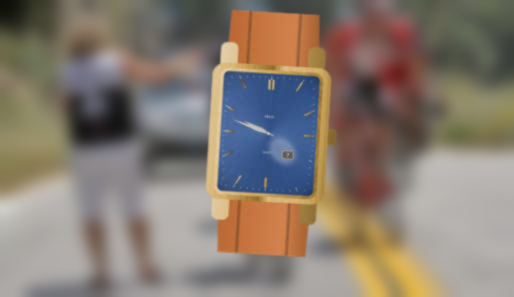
9 h 48 min
